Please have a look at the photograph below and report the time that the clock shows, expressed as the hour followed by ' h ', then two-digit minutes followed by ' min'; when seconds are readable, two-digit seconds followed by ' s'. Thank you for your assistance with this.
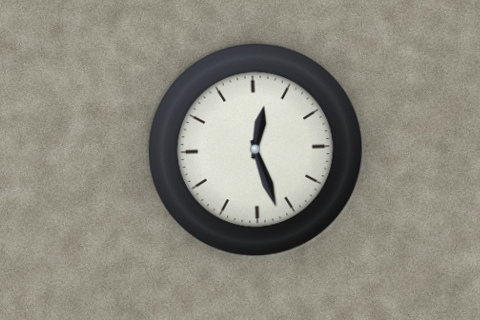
12 h 27 min
